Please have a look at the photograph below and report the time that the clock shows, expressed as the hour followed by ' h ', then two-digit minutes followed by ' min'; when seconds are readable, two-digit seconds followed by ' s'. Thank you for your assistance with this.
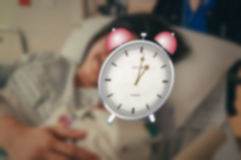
1 h 01 min
